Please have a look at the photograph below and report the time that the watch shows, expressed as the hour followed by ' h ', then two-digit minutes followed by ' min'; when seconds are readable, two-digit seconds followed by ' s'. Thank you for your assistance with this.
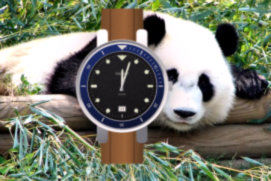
12 h 03 min
